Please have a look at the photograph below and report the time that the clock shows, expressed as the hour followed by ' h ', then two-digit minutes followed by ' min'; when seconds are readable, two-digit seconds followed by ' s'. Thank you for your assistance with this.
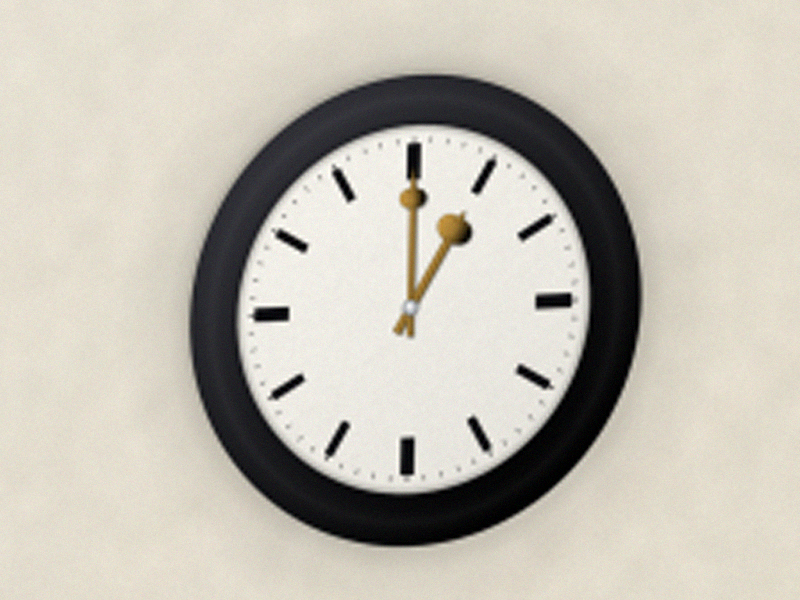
1 h 00 min
